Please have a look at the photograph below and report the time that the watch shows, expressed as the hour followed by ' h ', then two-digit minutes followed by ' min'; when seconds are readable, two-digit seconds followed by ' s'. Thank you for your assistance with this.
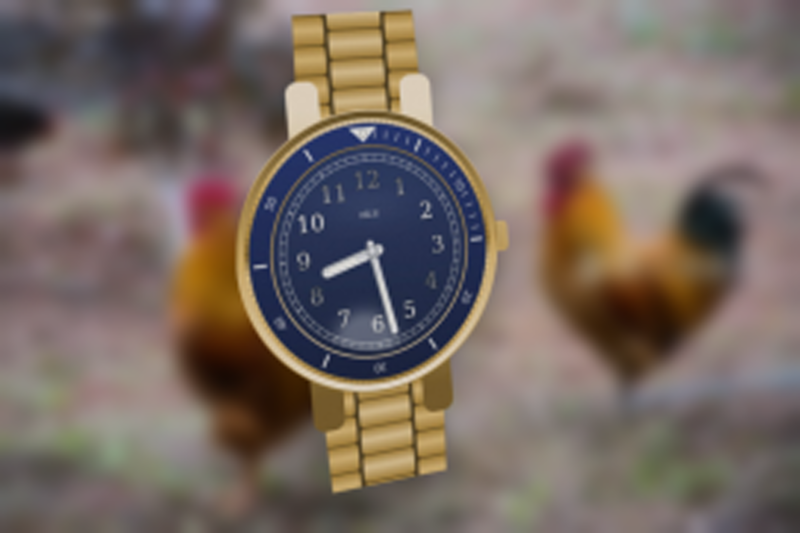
8 h 28 min
